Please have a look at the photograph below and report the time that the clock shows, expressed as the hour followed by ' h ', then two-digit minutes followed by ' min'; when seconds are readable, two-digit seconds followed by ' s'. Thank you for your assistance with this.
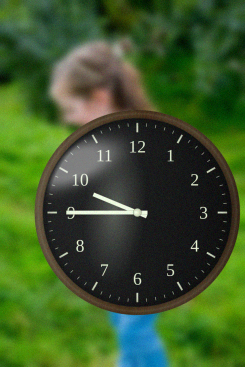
9 h 45 min
